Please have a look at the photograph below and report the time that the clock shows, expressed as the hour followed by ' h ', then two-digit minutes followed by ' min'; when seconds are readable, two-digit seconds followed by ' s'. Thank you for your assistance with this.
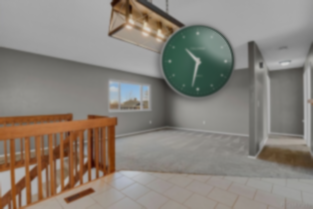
10 h 32 min
